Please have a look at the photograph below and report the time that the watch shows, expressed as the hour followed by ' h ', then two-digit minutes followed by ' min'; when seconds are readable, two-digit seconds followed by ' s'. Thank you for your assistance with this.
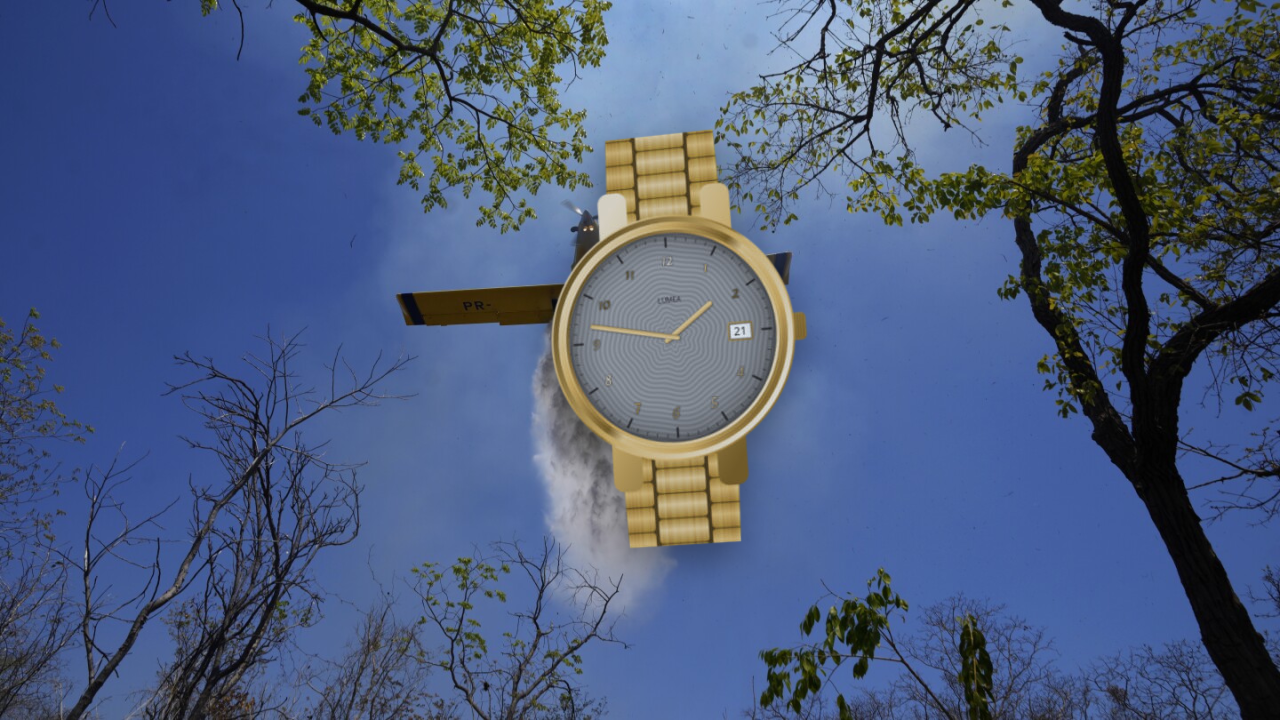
1 h 47 min
